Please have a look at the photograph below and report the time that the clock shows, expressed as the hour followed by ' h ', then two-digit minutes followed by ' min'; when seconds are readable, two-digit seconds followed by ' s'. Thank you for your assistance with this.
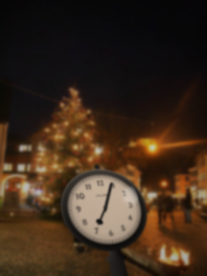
7 h 04 min
